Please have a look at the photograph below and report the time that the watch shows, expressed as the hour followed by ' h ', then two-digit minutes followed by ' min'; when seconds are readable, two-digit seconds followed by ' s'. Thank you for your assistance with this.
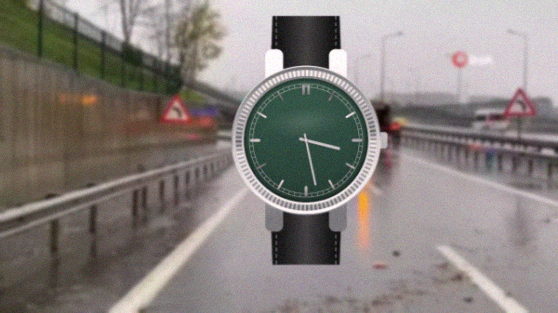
3 h 28 min
